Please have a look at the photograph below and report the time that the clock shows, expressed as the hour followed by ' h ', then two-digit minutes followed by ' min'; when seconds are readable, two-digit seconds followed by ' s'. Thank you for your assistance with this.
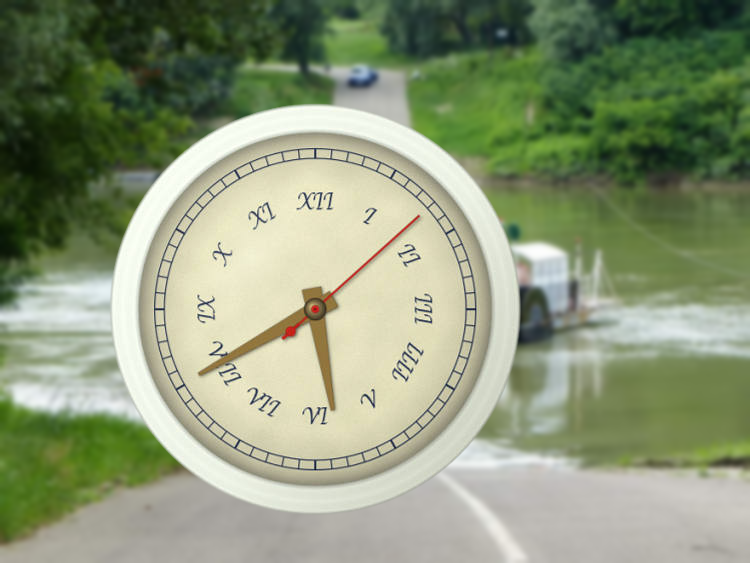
5 h 40 min 08 s
